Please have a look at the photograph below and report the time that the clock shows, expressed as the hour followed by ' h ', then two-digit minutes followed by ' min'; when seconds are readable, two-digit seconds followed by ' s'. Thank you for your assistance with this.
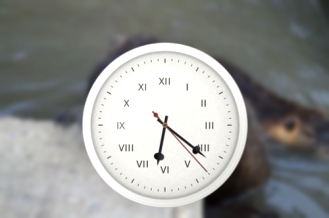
6 h 21 min 23 s
